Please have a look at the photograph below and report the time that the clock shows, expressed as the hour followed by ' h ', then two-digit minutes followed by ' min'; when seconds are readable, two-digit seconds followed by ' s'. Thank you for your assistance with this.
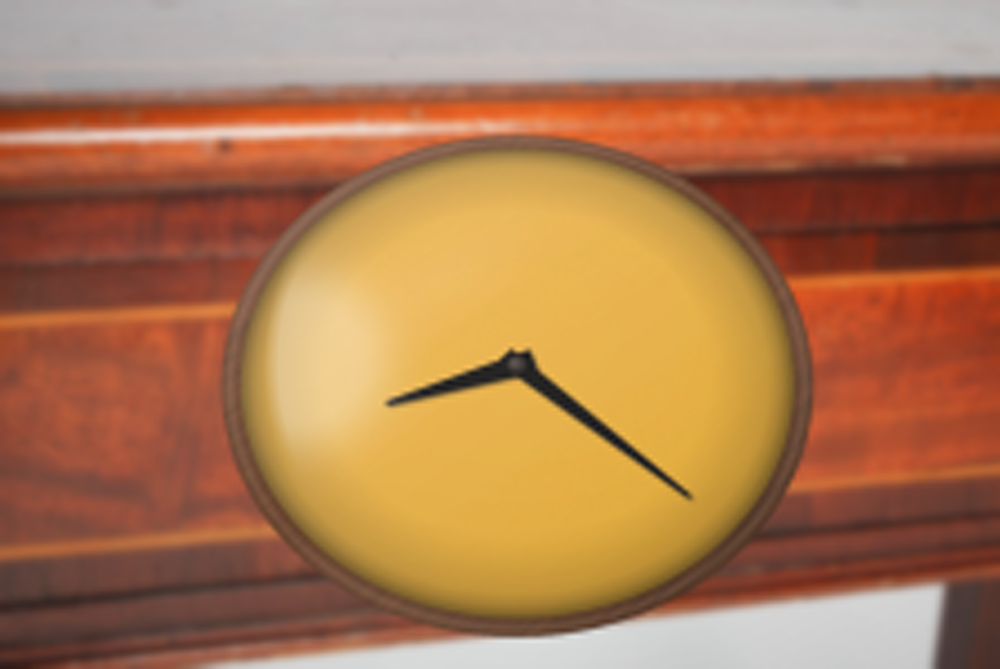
8 h 22 min
